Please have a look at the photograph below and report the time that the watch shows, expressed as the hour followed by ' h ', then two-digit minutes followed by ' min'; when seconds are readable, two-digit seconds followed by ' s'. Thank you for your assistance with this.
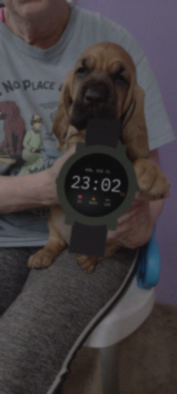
23 h 02 min
